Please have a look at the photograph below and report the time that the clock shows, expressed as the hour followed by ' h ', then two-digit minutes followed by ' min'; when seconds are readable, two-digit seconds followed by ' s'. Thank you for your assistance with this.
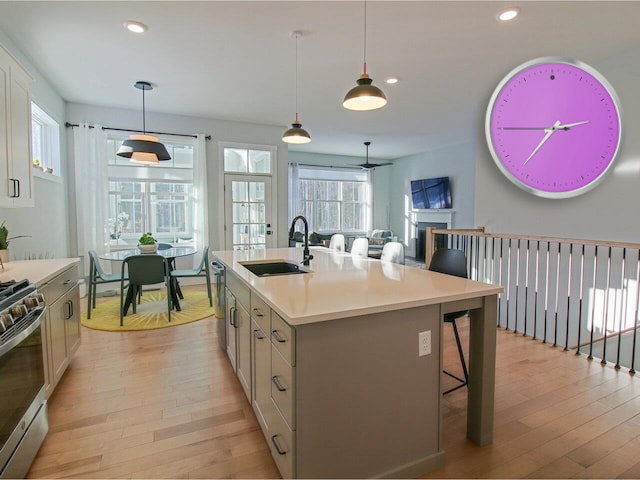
2 h 36 min 45 s
